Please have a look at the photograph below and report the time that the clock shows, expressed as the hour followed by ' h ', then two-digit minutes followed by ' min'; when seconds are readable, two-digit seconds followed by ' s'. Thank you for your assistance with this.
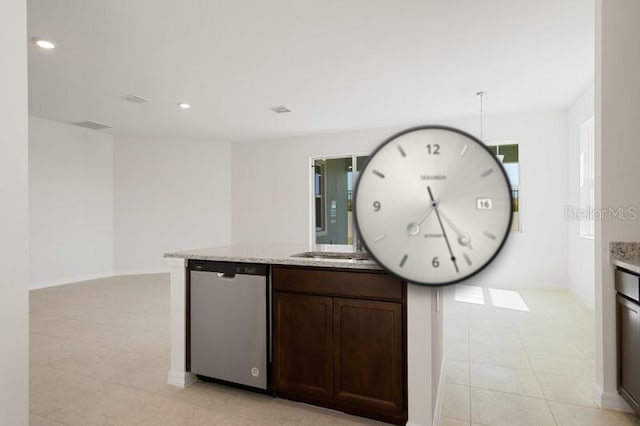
7 h 23 min 27 s
